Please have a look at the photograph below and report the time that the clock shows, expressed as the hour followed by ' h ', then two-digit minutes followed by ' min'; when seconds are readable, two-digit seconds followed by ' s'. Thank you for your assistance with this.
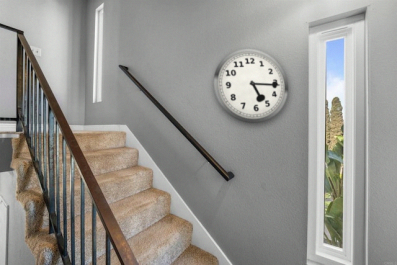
5 h 16 min
